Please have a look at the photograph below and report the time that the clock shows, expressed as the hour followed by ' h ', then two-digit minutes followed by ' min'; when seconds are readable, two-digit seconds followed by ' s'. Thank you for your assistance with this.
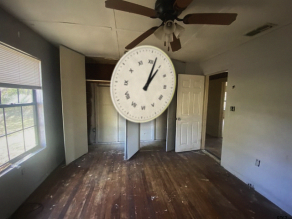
1 h 02 min
